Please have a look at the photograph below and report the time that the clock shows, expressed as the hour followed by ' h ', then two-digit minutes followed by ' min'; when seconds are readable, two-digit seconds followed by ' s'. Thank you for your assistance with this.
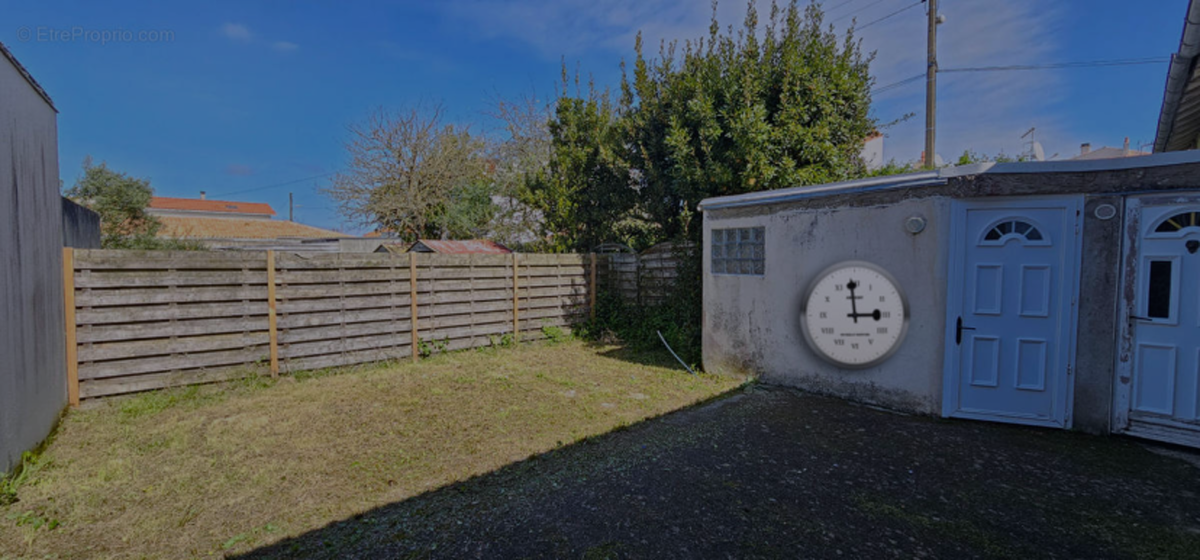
2 h 59 min
